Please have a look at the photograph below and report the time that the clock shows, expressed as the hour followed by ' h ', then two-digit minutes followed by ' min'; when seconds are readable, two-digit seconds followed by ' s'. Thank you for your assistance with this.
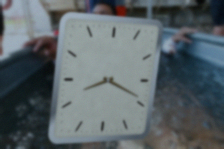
8 h 19 min
